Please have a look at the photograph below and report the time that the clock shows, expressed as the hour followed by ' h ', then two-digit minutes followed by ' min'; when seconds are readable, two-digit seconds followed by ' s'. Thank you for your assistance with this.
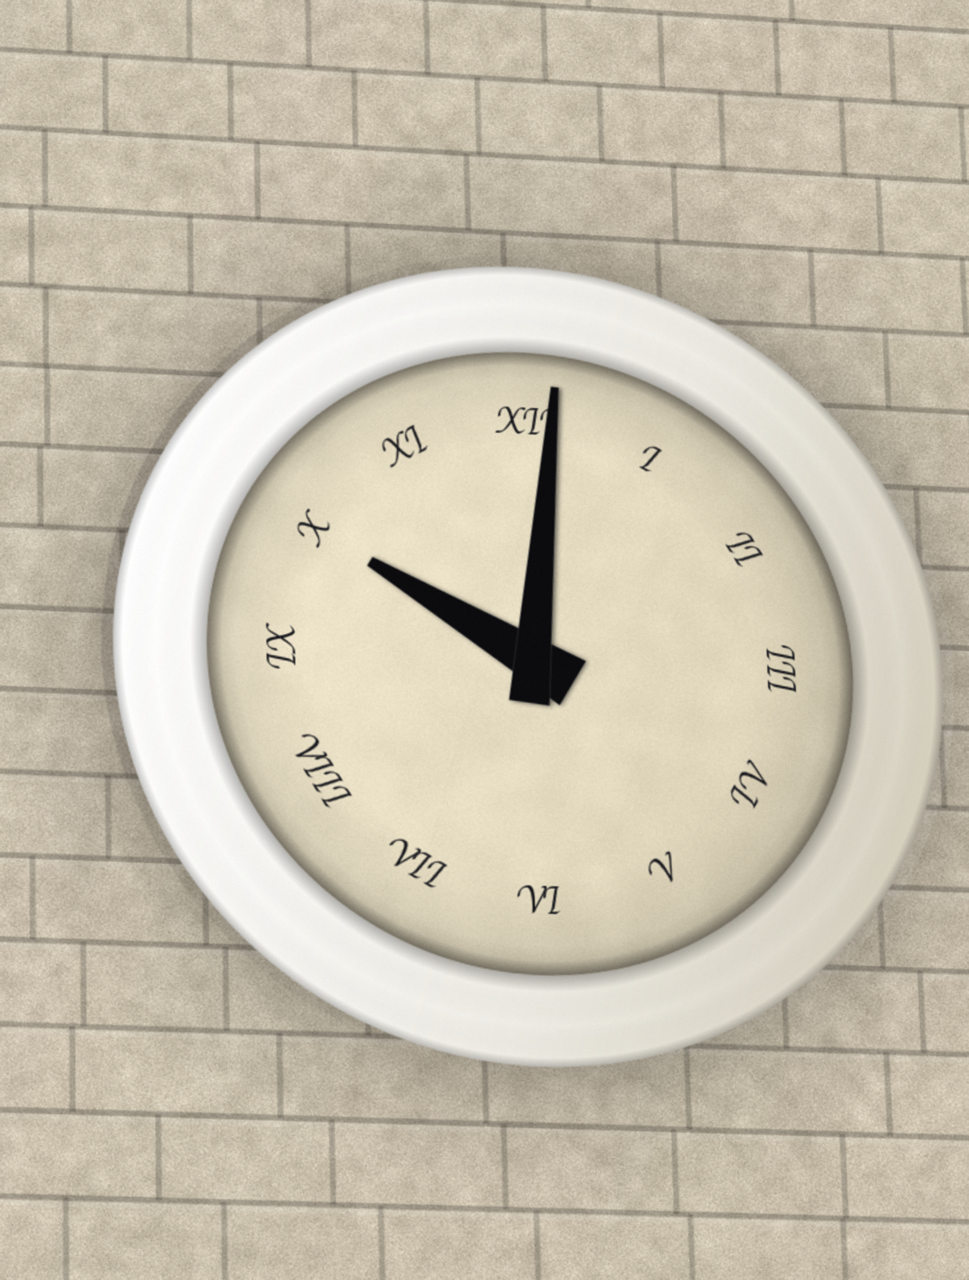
10 h 01 min
